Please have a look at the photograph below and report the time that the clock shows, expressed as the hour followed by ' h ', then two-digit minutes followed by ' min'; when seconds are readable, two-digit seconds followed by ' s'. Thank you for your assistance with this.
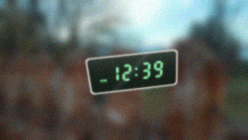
12 h 39 min
